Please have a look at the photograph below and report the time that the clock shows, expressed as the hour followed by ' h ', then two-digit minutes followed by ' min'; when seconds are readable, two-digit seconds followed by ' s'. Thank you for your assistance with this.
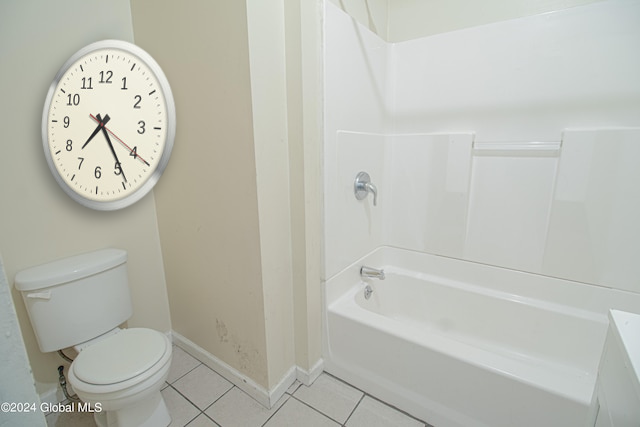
7 h 24 min 20 s
